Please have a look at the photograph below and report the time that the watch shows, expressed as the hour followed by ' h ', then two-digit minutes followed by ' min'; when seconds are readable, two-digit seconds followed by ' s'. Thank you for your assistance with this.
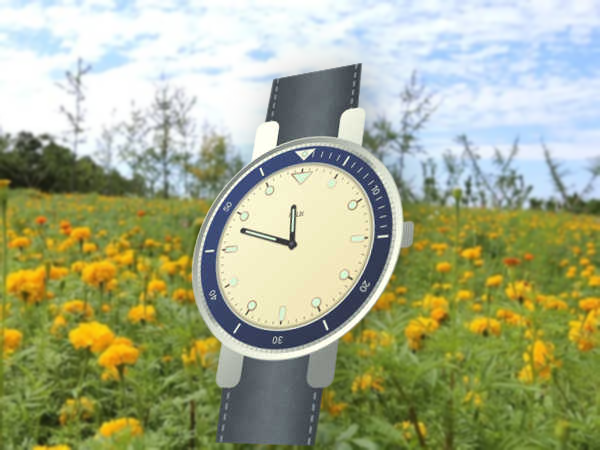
11 h 48 min
